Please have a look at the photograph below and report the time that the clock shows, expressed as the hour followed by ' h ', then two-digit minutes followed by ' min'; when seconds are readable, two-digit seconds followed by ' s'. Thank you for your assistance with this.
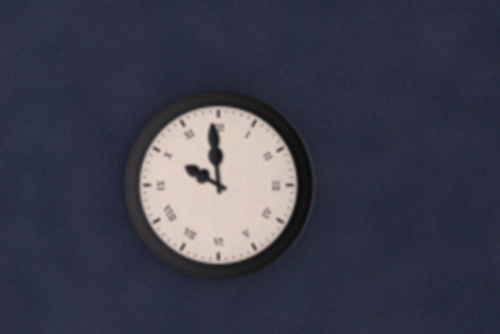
9 h 59 min
